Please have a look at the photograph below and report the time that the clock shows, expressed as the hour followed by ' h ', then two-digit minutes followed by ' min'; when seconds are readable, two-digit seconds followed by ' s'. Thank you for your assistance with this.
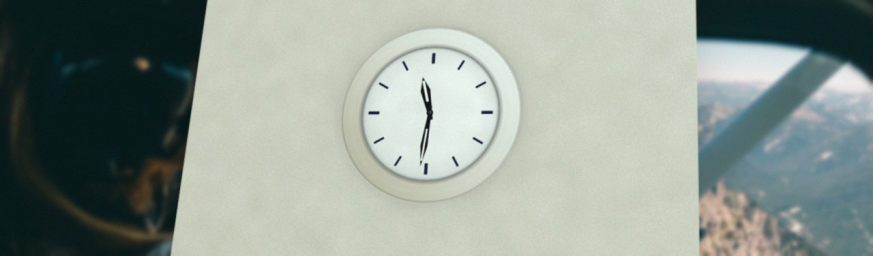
11 h 31 min
